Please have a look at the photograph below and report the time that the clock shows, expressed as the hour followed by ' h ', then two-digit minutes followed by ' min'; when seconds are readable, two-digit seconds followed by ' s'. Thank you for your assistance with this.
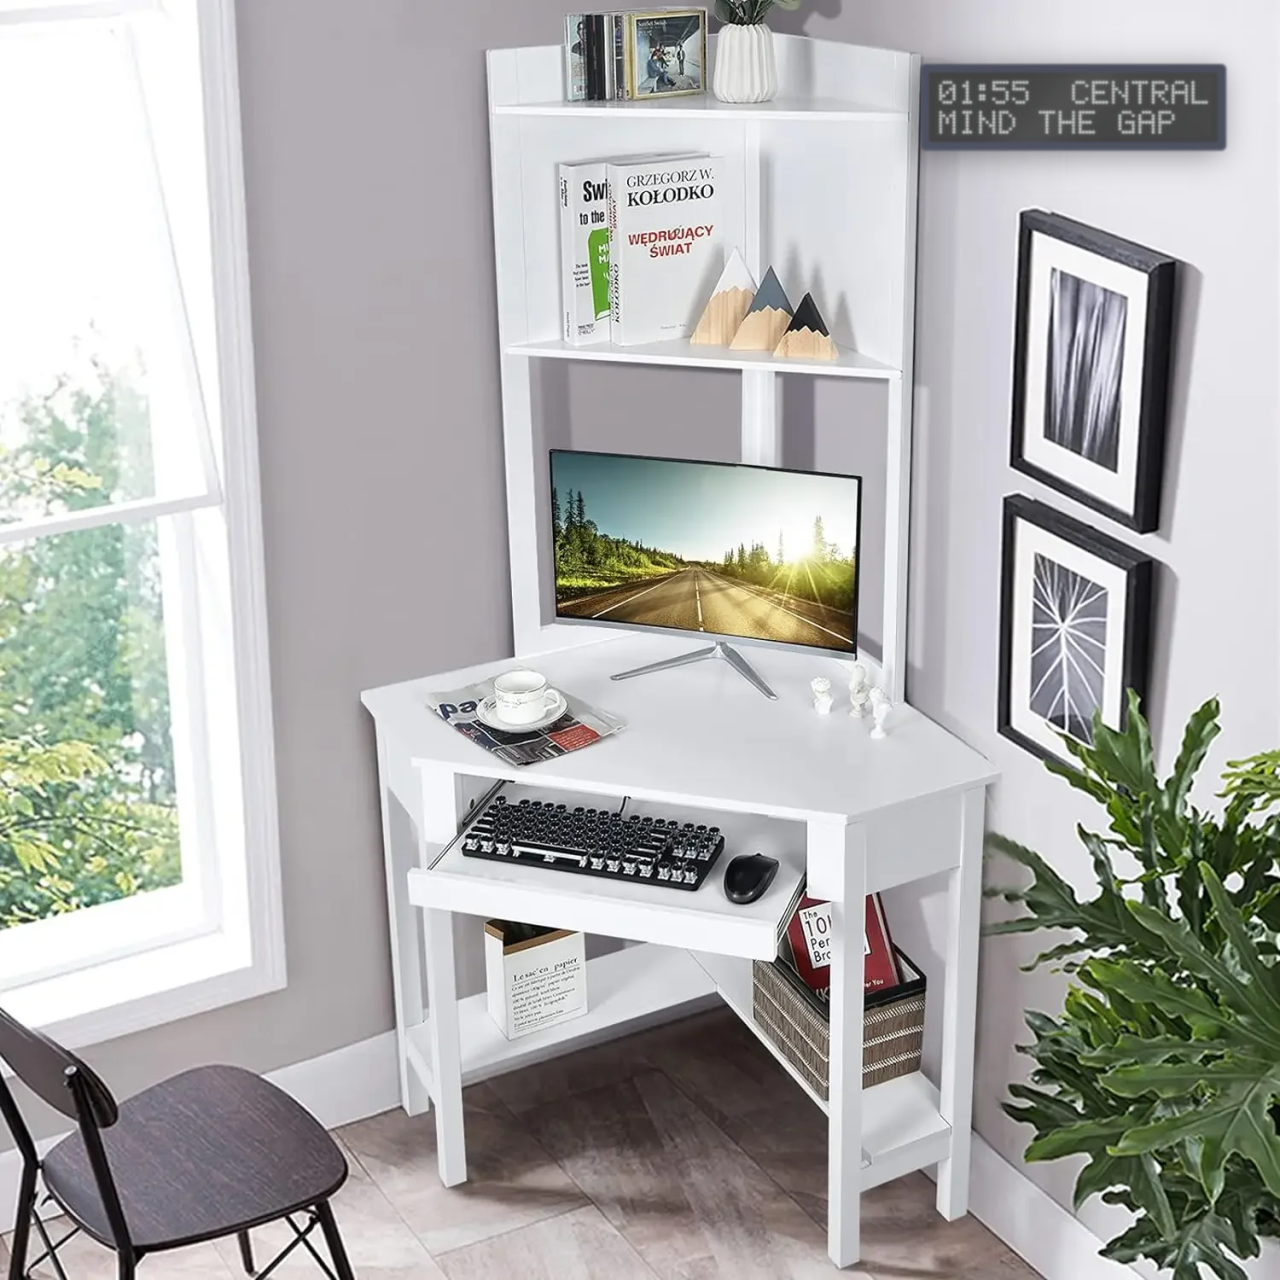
1 h 55 min
